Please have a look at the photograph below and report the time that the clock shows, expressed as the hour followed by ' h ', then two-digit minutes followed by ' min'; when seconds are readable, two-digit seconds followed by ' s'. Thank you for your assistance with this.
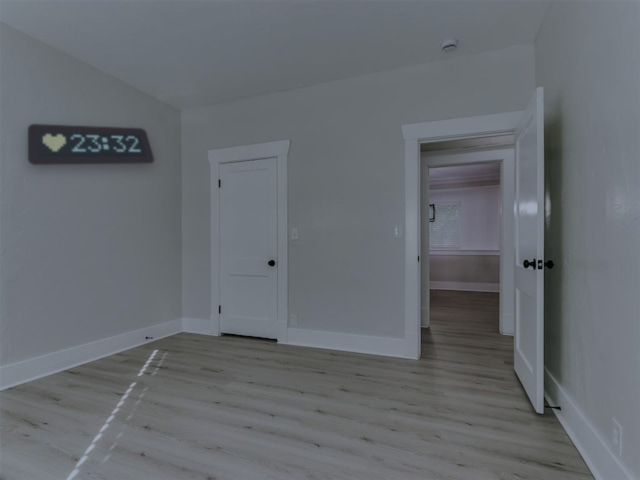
23 h 32 min
